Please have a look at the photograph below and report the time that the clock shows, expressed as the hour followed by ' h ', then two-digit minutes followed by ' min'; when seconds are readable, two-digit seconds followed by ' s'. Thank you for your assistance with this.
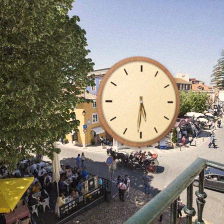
5 h 31 min
